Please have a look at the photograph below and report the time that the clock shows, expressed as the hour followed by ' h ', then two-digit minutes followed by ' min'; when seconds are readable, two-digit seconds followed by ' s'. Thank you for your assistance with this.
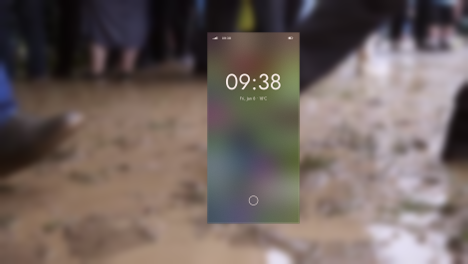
9 h 38 min
